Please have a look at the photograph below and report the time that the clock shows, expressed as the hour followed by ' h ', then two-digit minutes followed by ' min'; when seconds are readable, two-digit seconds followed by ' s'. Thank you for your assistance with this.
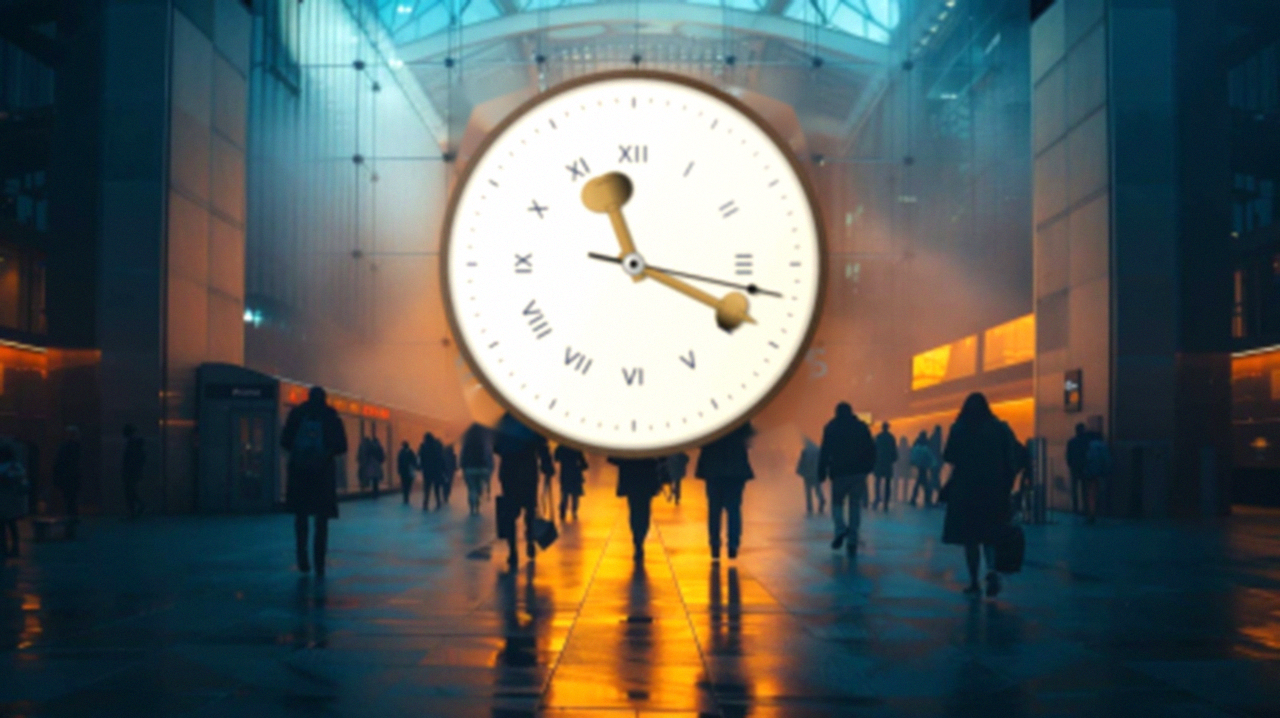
11 h 19 min 17 s
